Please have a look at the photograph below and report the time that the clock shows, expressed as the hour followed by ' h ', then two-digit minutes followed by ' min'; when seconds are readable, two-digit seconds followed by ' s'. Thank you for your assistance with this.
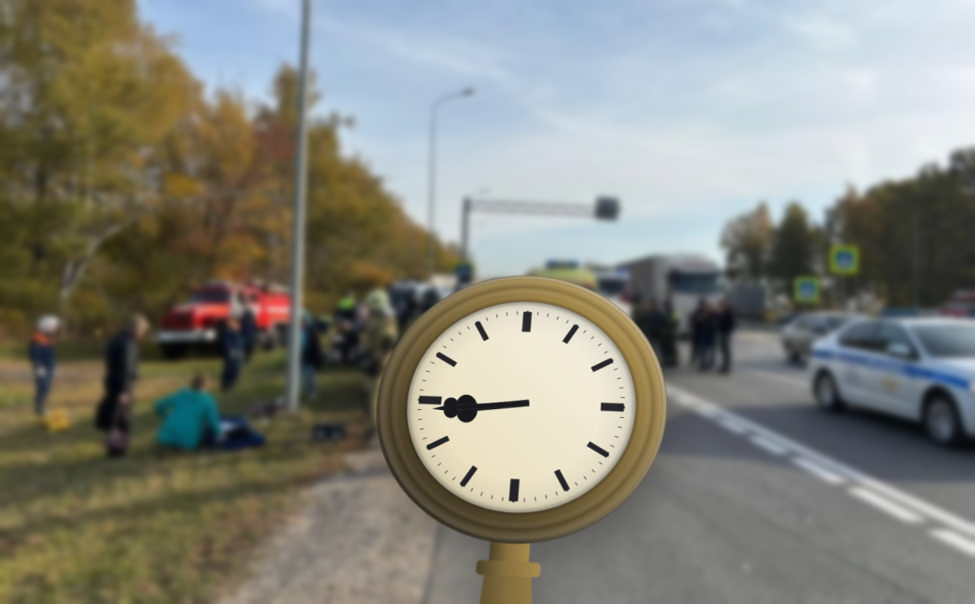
8 h 44 min
